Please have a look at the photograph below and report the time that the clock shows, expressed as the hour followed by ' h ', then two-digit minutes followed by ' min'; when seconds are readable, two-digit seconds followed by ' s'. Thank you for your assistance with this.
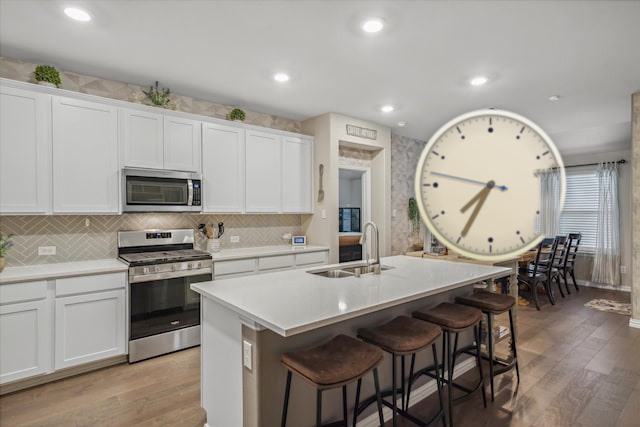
7 h 34 min 47 s
